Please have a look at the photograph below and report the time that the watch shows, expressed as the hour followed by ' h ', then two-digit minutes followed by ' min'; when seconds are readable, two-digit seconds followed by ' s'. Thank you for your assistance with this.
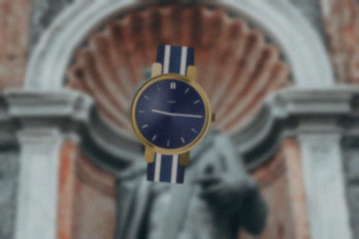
9 h 15 min
